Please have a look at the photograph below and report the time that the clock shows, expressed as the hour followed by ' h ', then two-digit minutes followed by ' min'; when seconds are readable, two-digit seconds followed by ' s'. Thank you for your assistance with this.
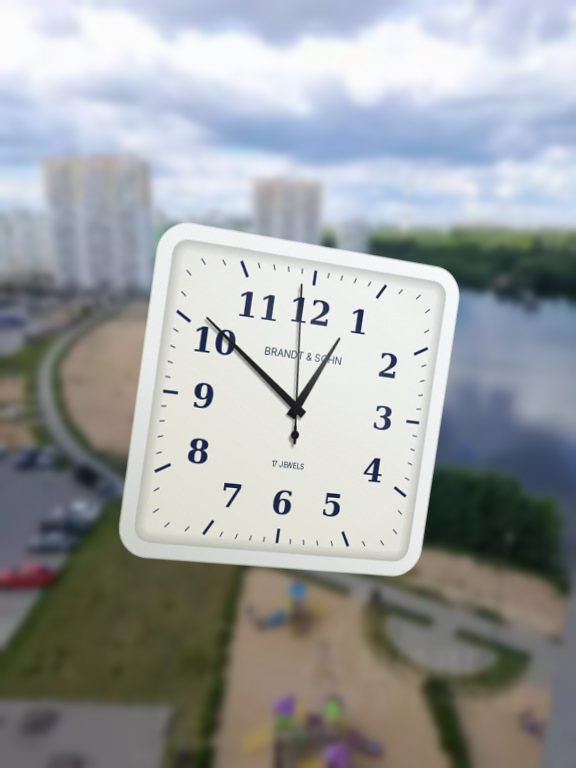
12 h 50 min 59 s
